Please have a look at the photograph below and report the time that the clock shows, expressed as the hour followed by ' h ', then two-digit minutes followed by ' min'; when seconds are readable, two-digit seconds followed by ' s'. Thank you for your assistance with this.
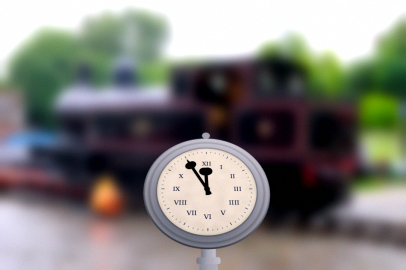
11 h 55 min
